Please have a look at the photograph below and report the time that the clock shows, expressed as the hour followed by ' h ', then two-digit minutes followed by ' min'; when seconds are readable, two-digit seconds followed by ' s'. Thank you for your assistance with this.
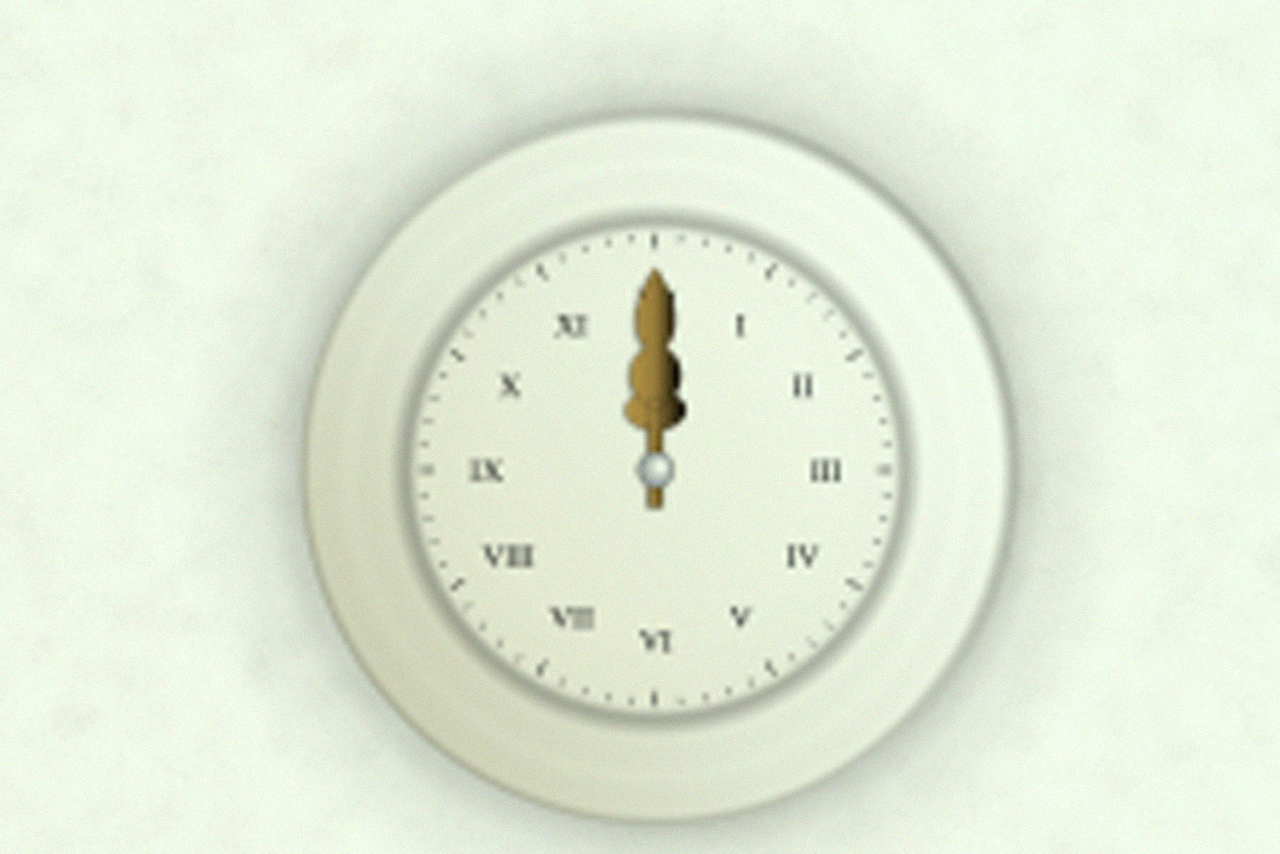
12 h 00 min
